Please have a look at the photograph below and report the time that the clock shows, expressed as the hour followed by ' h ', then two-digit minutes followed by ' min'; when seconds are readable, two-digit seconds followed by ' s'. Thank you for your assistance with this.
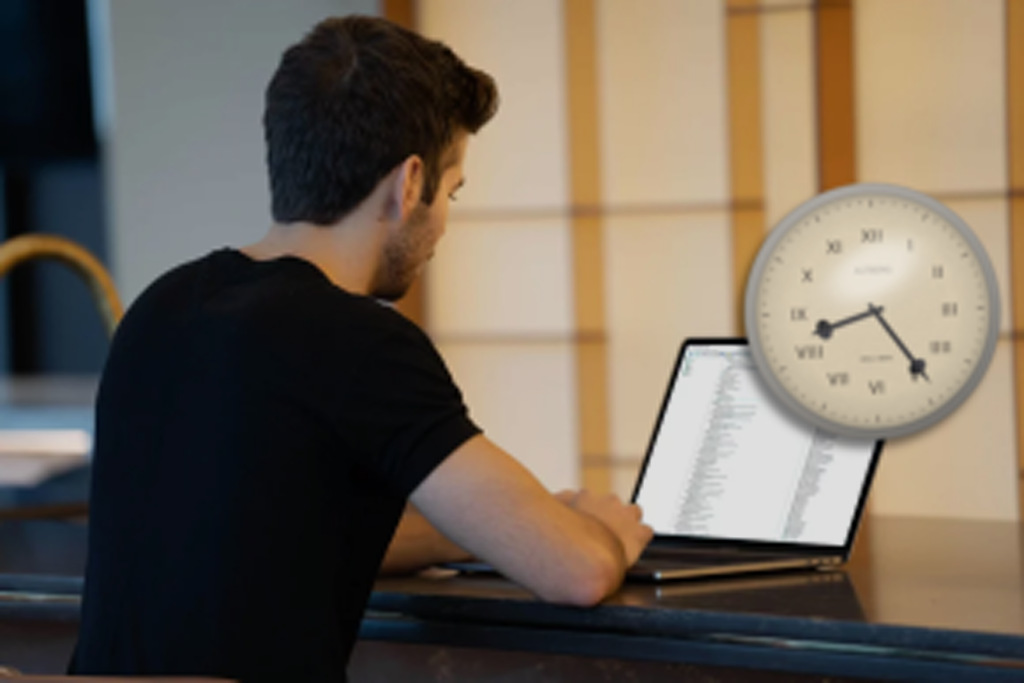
8 h 24 min
